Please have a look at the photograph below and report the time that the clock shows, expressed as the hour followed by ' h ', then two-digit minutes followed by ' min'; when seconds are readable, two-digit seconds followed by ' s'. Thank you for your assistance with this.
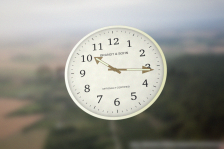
10 h 16 min
